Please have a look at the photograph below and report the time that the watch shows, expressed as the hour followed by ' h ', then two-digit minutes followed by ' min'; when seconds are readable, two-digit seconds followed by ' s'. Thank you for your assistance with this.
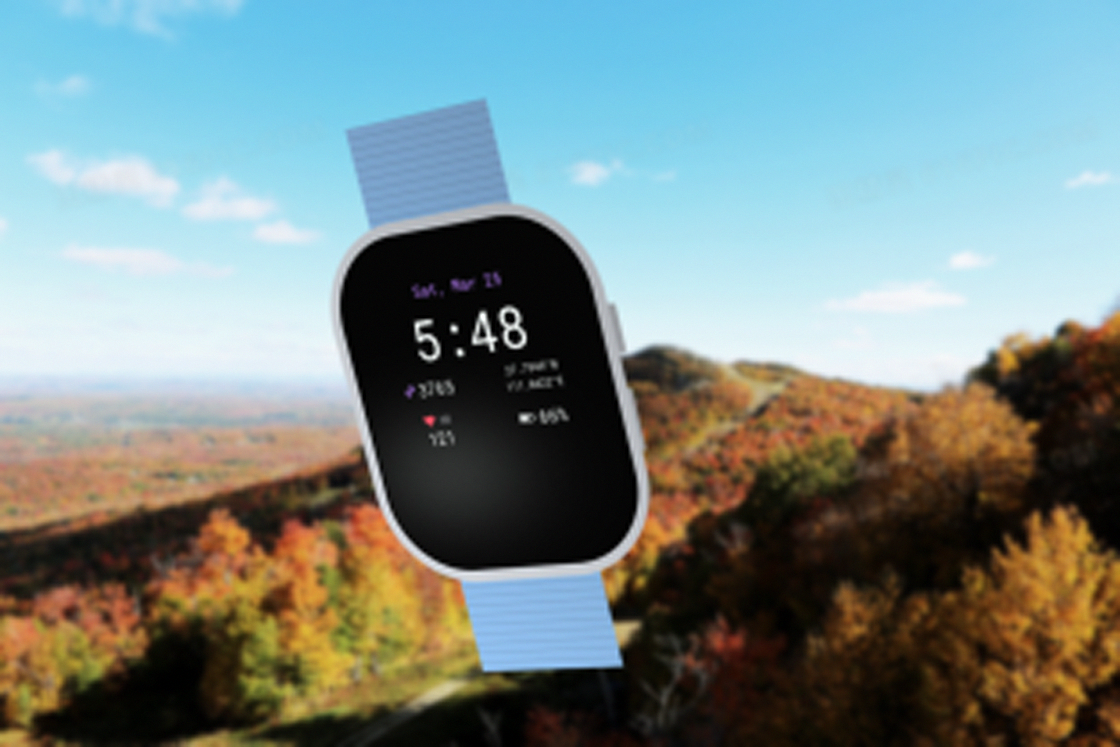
5 h 48 min
